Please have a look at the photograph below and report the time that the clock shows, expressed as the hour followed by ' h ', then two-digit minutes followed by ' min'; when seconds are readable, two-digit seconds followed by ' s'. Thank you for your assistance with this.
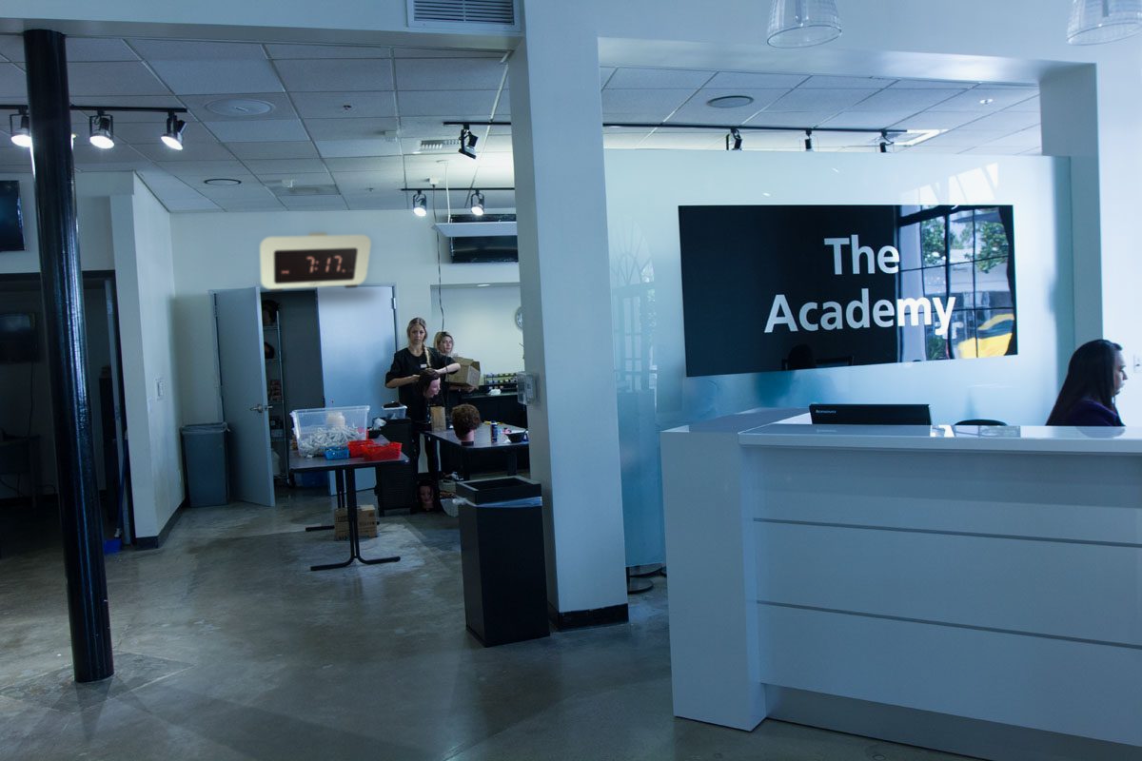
7 h 17 min
